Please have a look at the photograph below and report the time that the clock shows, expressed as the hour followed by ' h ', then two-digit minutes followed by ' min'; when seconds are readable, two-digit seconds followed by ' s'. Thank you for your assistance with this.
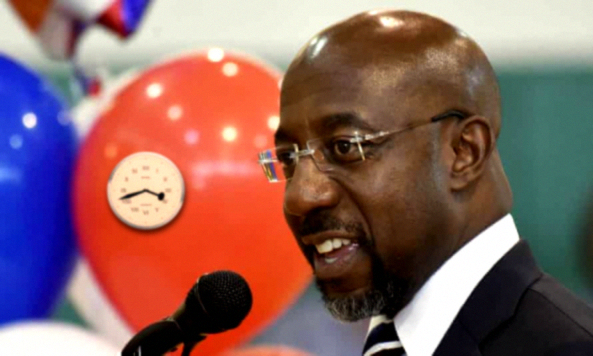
3 h 42 min
